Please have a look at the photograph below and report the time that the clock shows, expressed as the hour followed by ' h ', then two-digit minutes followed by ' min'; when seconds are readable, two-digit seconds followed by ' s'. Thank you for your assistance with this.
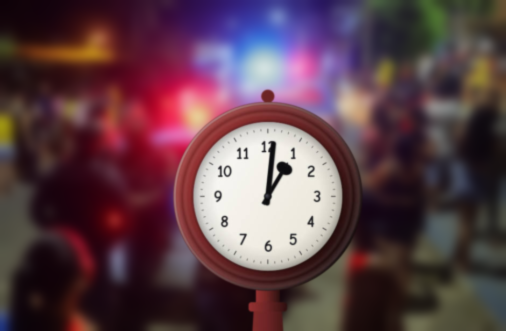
1 h 01 min
